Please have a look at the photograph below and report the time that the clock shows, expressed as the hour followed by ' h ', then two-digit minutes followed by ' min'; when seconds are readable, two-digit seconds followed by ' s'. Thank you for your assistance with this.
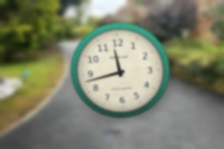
11 h 43 min
